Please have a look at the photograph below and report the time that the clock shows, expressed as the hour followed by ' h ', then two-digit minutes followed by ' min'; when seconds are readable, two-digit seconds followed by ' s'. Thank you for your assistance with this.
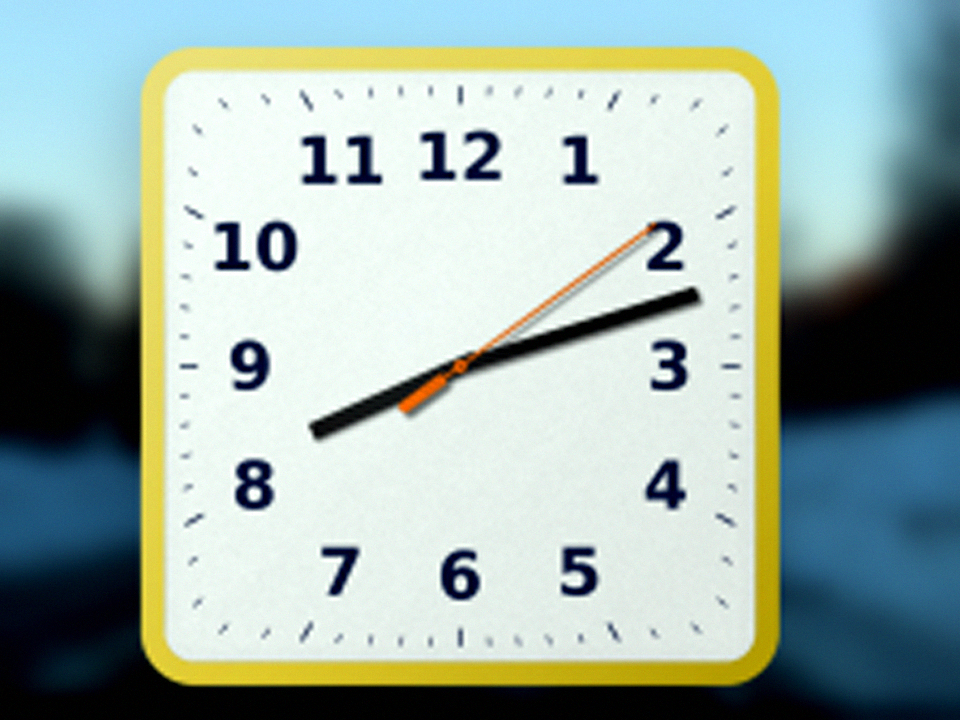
8 h 12 min 09 s
